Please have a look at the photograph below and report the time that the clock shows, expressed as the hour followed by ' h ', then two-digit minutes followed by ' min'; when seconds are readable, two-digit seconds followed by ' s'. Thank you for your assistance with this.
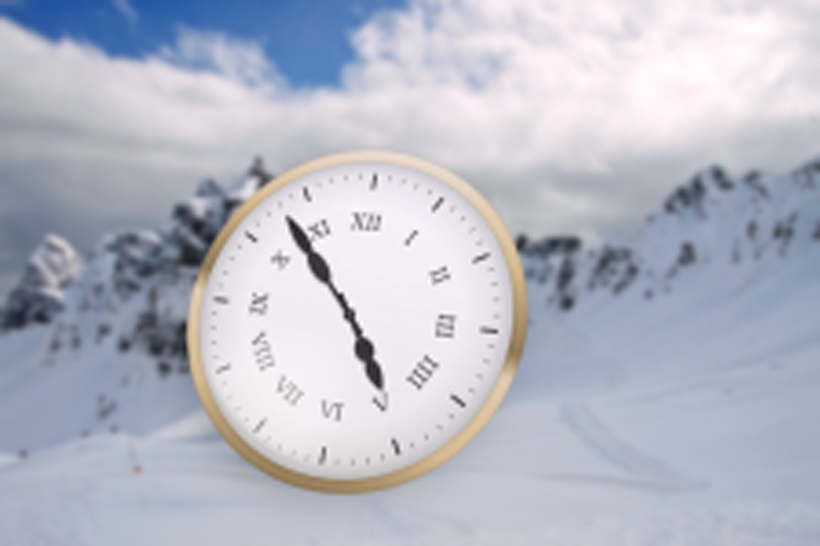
4 h 53 min
